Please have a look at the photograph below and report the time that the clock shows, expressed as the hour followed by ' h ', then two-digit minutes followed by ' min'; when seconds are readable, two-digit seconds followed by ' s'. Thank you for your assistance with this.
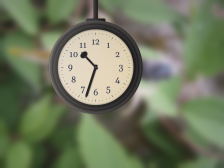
10 h 33 min
